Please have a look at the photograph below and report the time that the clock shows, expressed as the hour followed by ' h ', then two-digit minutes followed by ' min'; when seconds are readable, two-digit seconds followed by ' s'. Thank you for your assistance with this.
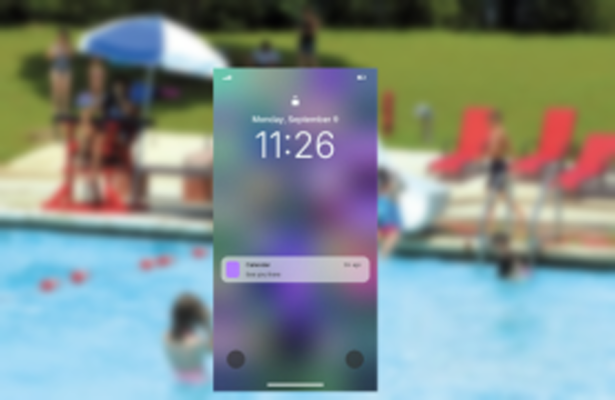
11 h 26 min
